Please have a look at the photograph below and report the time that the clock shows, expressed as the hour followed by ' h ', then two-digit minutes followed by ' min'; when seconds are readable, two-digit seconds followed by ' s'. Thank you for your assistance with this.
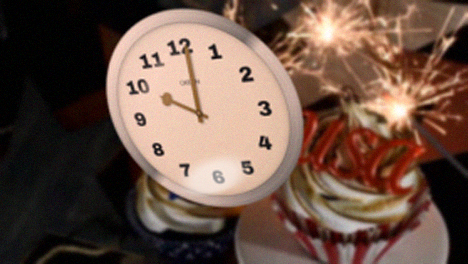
10 h 01 min
